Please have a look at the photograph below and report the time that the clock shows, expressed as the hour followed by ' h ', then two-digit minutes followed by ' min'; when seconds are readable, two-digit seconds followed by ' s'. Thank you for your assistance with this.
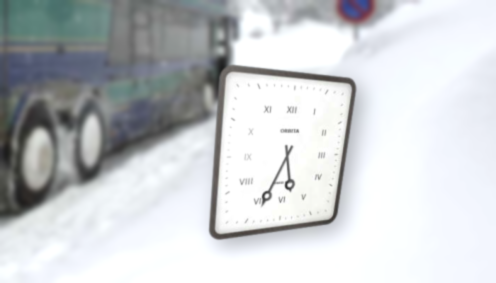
5 h 34 min
